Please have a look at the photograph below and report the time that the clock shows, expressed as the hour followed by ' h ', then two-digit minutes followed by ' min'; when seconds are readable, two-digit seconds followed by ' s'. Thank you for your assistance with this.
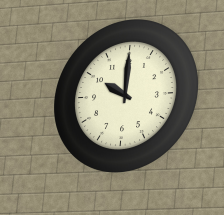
10 h 00 min
